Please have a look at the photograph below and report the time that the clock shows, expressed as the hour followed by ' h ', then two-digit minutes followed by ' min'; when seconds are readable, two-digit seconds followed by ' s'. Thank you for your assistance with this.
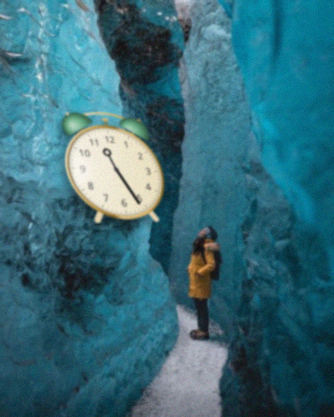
11 h 26 min
